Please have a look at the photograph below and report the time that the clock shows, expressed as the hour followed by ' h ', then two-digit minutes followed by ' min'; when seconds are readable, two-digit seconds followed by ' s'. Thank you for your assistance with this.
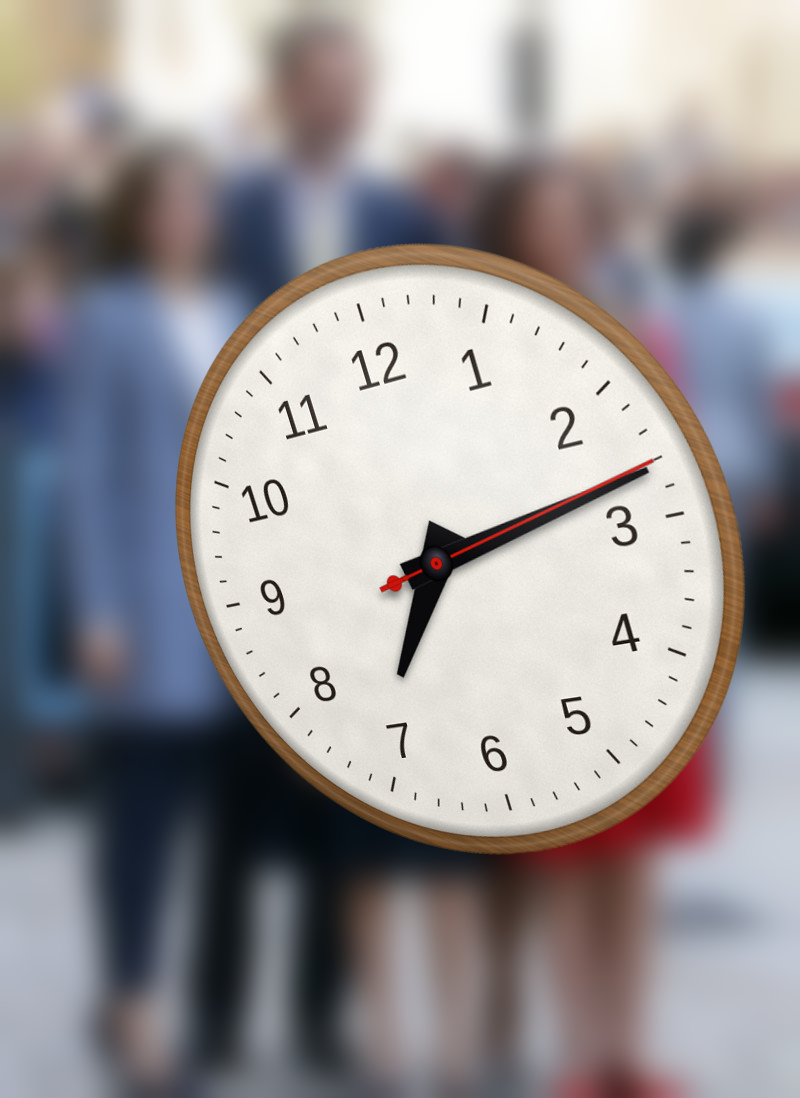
7 h 13 min 13 s
